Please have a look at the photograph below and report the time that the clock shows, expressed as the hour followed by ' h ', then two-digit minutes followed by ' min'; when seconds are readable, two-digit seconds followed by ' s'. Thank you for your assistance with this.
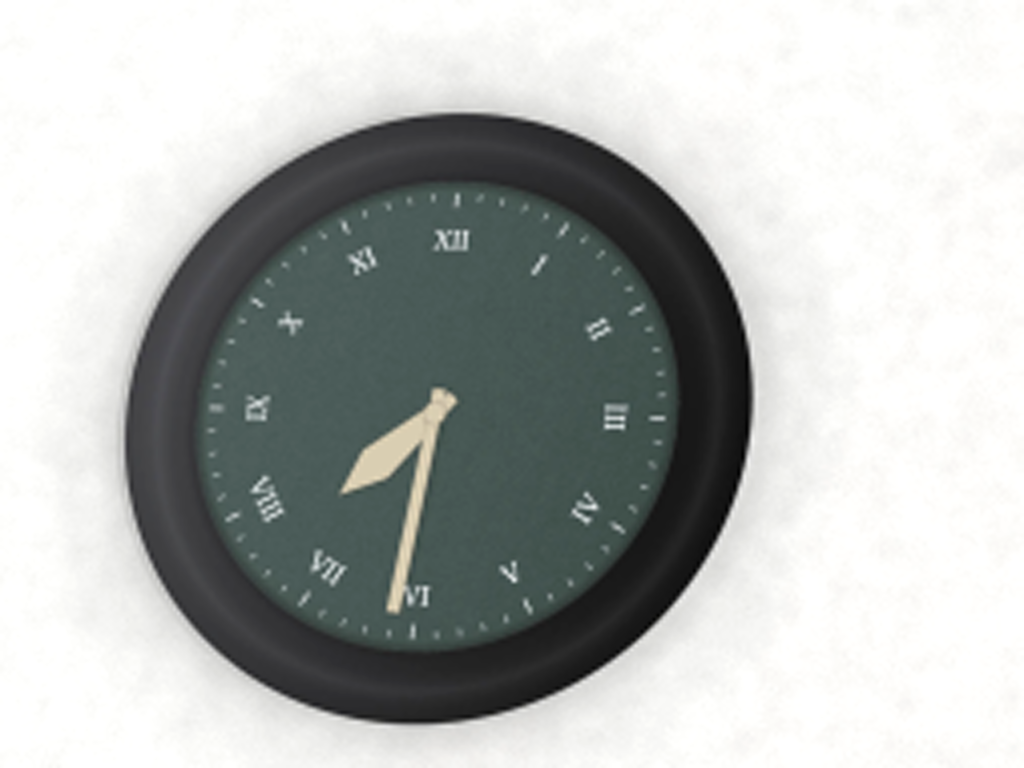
7 h 31 min
